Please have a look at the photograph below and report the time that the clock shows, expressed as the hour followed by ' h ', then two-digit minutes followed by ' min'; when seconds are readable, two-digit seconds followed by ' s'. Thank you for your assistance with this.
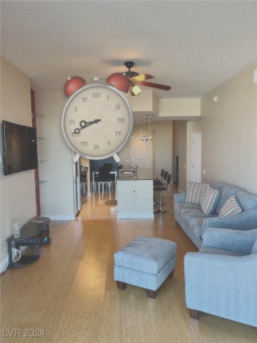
8 h 41 min
